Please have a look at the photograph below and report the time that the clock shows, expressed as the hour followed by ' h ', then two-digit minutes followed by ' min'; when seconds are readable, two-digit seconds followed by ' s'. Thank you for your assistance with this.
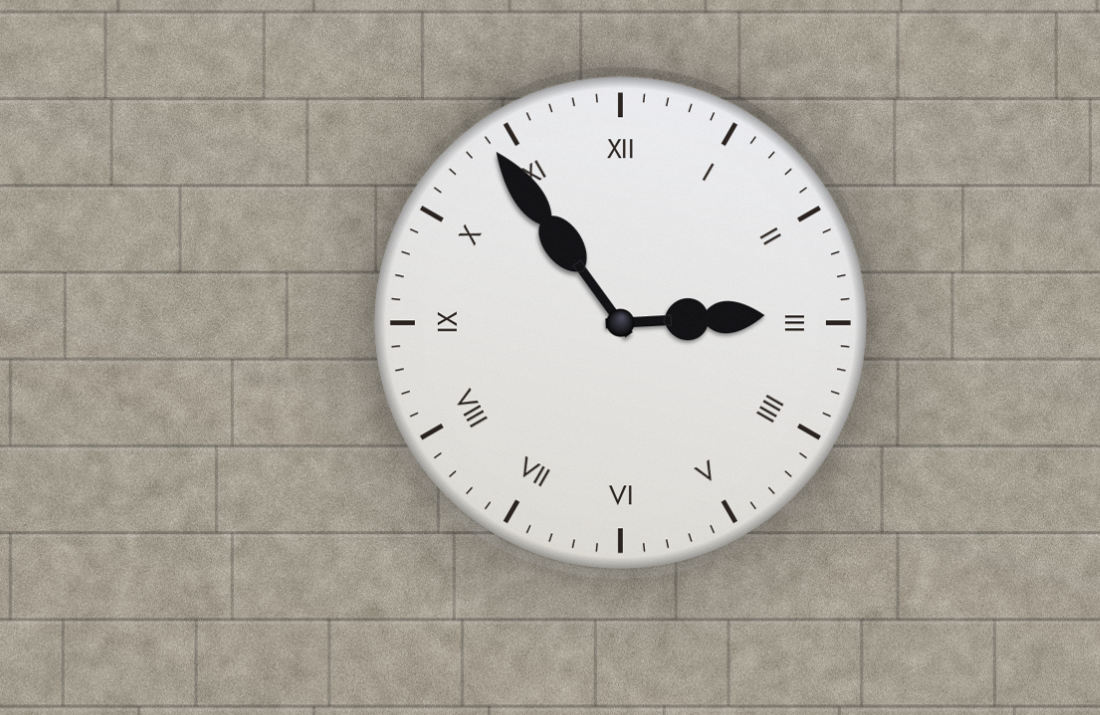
2 h 54 min
